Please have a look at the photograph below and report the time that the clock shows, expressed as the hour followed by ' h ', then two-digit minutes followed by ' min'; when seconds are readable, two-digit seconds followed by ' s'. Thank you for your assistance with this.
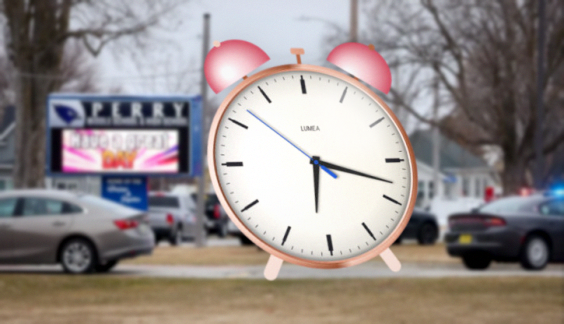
6 h 17 min 52 s
